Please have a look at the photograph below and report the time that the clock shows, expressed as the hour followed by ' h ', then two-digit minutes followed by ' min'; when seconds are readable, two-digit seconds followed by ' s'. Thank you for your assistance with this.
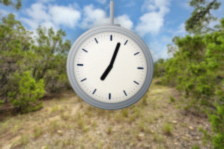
7 h 03 min
